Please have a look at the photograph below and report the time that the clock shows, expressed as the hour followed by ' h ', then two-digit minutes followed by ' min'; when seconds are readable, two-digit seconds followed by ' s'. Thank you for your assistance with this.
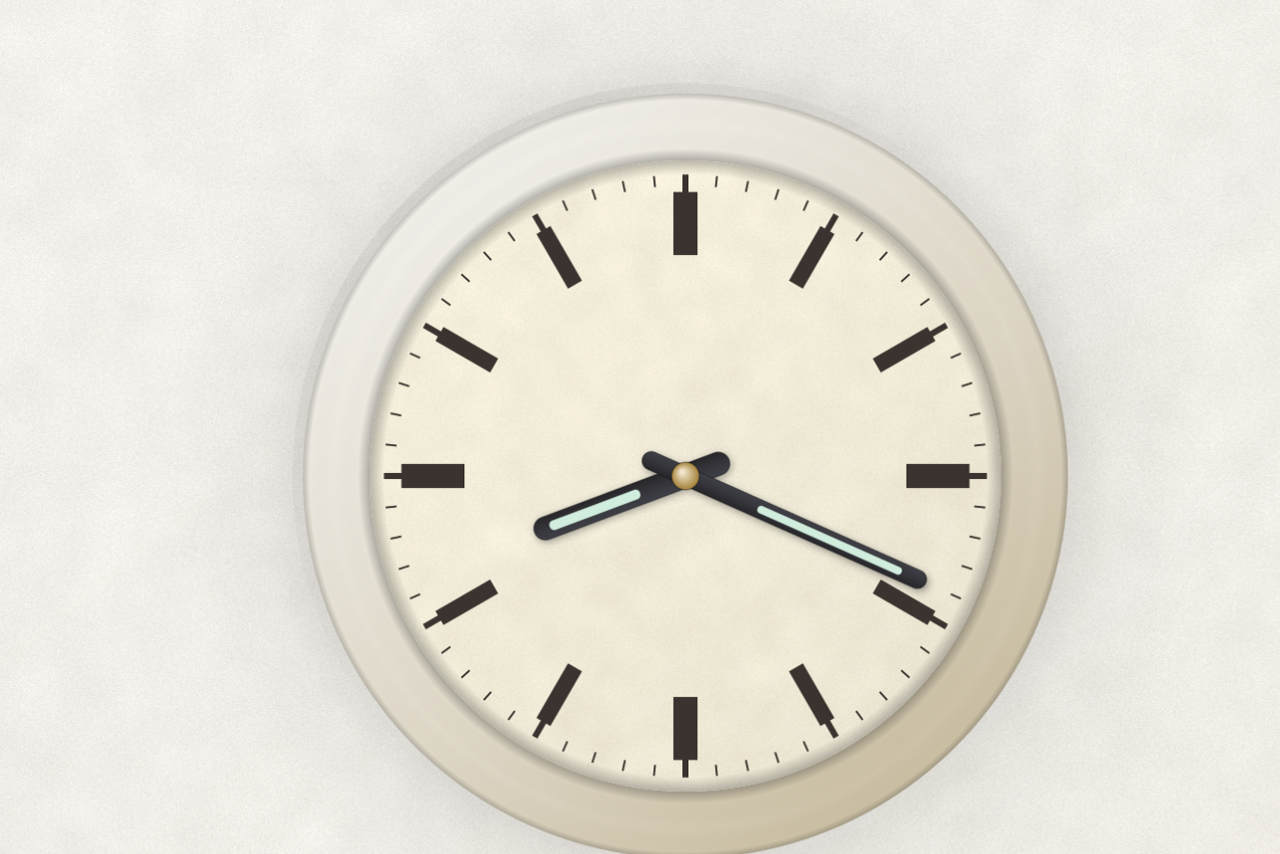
8 h 19 min
